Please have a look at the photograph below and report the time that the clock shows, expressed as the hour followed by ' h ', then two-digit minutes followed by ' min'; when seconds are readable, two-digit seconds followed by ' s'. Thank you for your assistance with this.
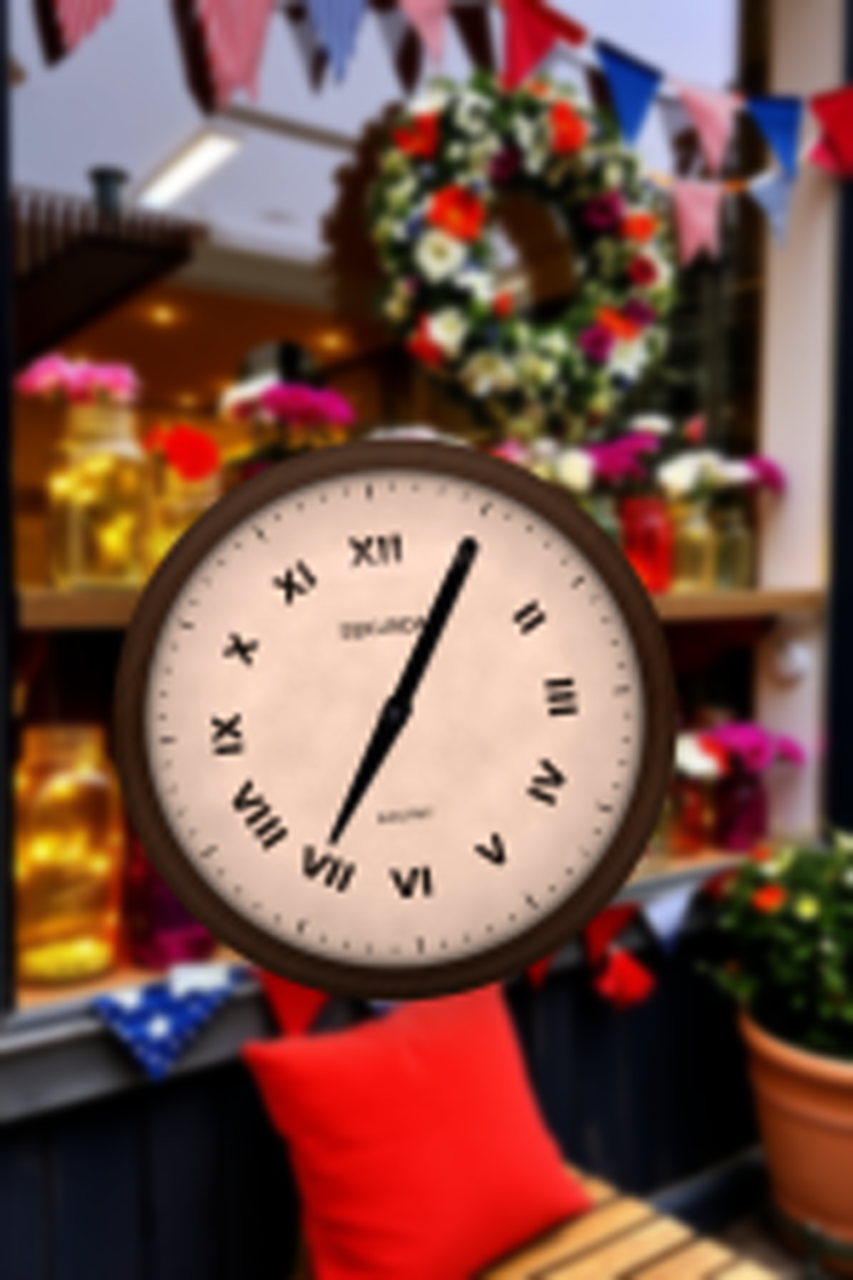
7 h 05 min
